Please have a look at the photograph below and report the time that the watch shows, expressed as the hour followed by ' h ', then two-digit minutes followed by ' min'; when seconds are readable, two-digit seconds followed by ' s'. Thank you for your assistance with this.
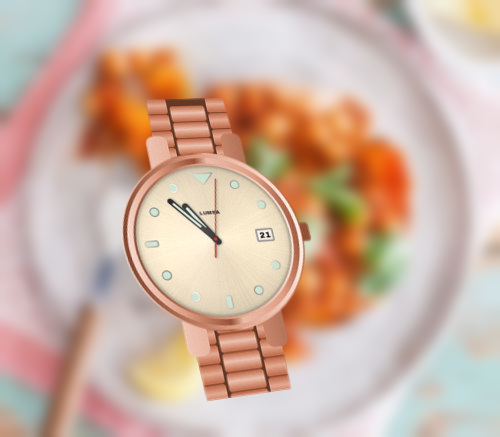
10 h 53 min 02 s
